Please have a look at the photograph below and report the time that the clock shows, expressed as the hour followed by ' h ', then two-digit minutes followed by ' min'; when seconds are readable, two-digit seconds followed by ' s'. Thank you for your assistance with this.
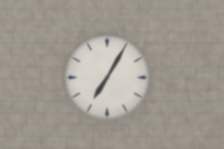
7 h 05 min
